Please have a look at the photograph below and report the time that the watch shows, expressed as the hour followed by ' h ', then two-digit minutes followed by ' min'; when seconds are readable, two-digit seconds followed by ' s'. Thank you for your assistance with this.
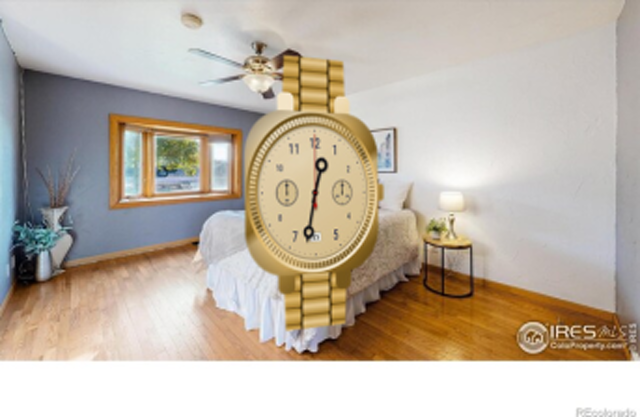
12 h 32 min
